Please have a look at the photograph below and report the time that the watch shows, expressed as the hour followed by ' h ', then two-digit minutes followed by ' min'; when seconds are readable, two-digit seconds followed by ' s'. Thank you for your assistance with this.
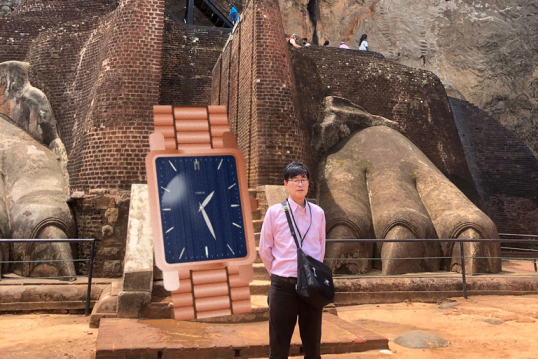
1 h 27 min
